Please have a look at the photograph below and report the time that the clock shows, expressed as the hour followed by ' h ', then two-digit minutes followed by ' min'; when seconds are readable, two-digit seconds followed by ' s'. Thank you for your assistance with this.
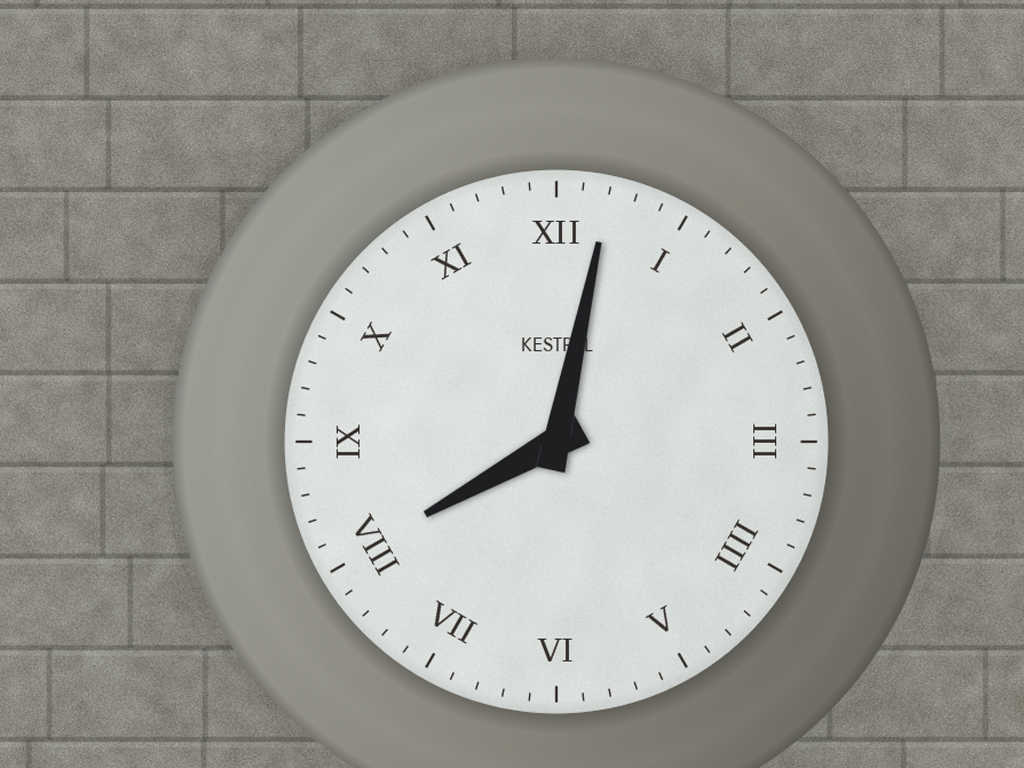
8 h 02 min
